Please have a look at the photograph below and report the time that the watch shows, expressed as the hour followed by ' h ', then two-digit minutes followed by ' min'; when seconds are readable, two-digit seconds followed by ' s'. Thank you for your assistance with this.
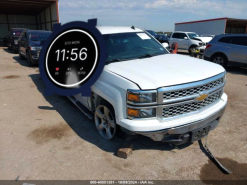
11 h 56 min
